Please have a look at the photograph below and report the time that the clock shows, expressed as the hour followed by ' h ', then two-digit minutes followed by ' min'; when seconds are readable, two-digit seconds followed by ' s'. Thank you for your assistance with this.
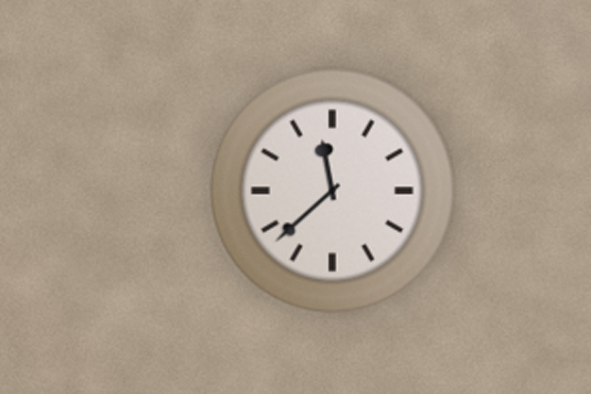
11 h 38 min
